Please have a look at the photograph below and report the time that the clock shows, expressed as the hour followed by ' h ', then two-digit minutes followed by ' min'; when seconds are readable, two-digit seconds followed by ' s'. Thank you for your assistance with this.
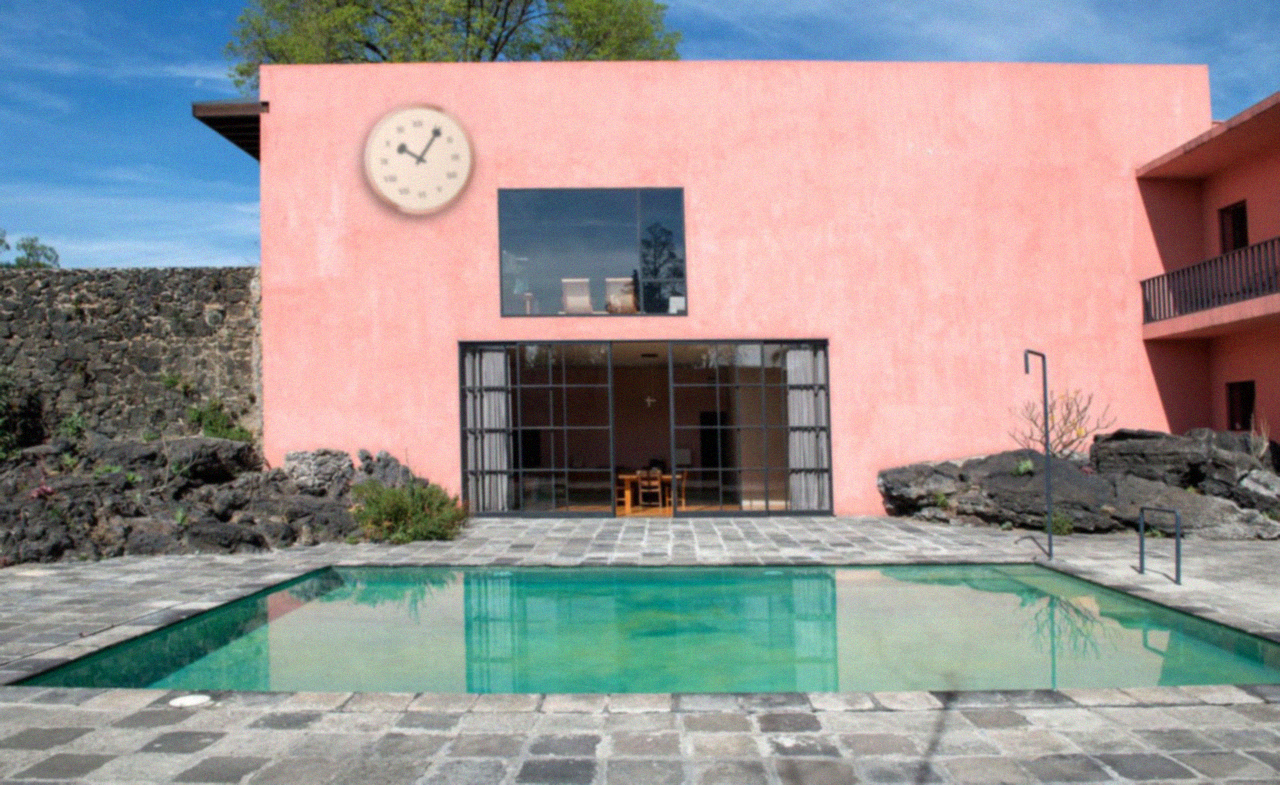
10 h 06 min
